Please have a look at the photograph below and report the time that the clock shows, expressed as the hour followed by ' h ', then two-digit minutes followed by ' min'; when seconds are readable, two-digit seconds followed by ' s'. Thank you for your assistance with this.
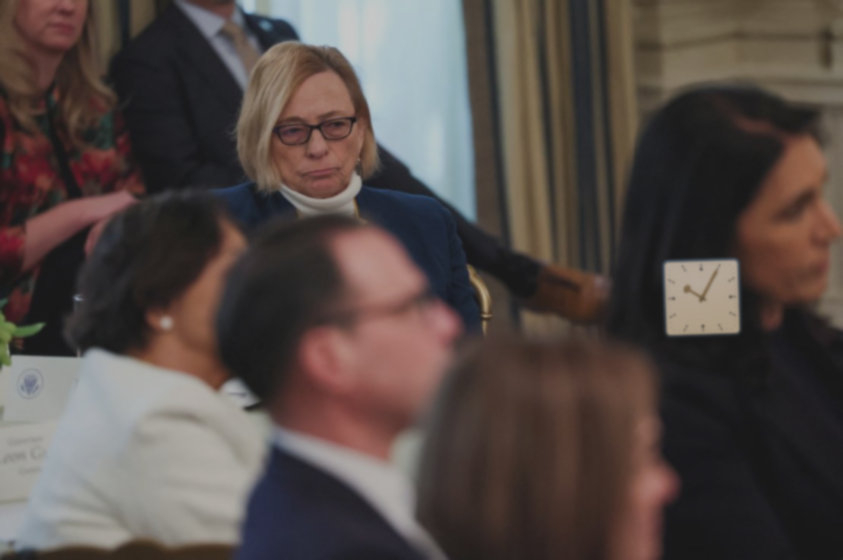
10 h 05 min
